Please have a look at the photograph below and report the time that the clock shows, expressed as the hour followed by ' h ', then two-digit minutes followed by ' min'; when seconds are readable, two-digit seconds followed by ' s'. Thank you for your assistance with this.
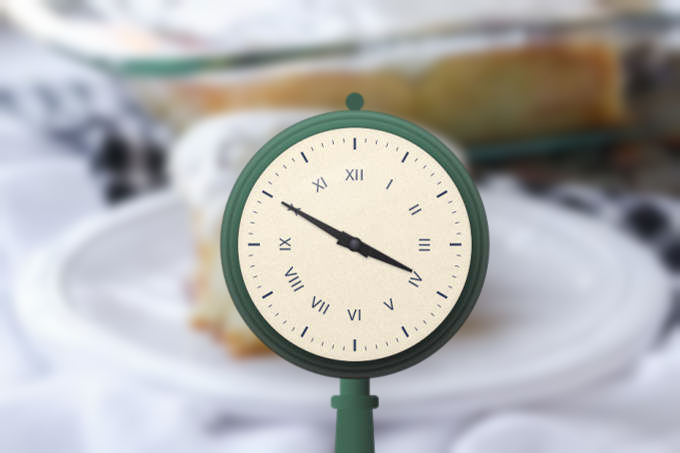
3 h 50 min
